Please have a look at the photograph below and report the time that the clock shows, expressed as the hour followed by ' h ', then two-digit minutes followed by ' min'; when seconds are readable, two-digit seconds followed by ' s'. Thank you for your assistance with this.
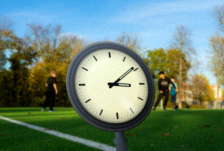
3 h 09 min
